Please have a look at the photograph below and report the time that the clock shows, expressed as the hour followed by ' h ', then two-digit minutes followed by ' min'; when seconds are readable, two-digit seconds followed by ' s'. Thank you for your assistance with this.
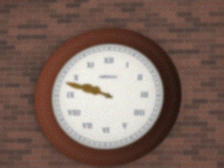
9 h 48 min
